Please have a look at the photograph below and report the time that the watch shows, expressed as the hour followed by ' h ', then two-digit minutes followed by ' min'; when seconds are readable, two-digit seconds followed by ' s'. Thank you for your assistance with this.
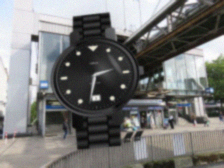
2 h 32 min
